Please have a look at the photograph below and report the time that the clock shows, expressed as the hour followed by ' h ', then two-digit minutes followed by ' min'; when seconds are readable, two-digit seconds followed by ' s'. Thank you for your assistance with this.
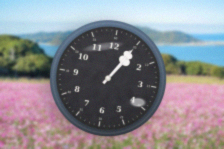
1 h 05 min
